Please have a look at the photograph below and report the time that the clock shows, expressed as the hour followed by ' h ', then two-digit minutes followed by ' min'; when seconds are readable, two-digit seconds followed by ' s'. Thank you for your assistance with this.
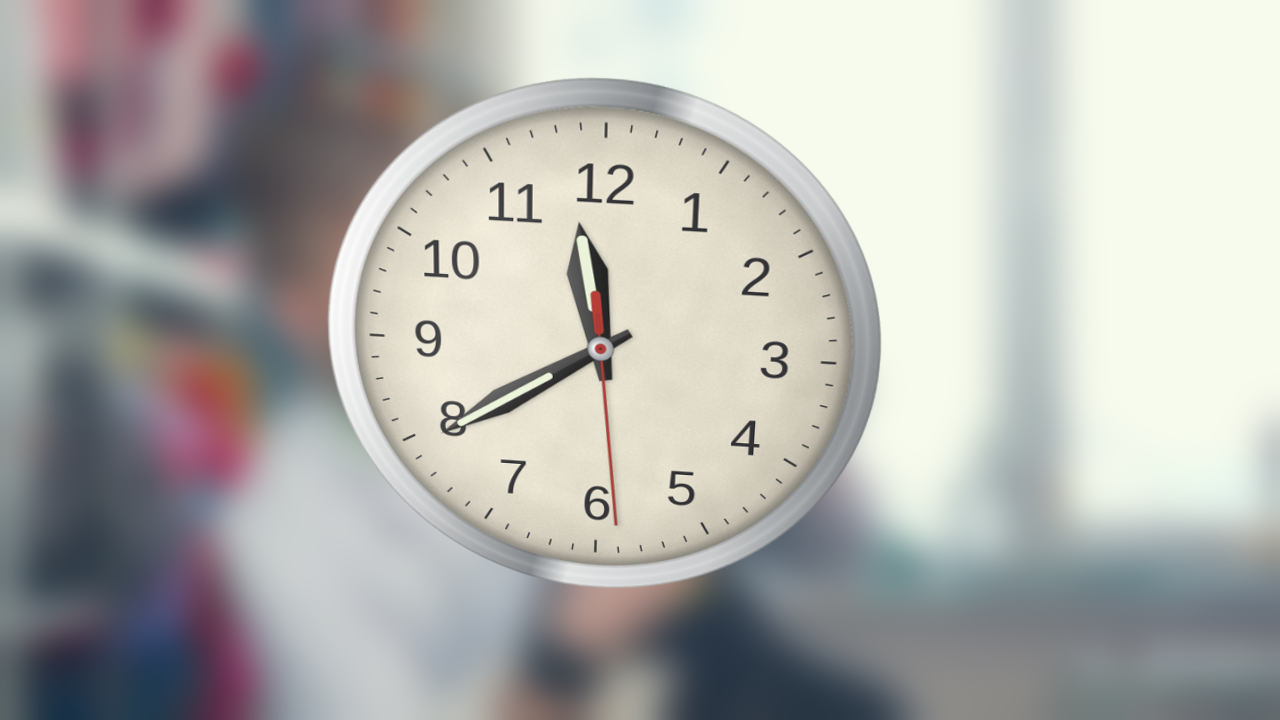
11 h 39 min 29 s
